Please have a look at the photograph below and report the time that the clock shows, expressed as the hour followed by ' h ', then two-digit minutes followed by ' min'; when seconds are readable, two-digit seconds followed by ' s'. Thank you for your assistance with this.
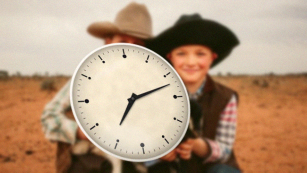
7 h 12 min
